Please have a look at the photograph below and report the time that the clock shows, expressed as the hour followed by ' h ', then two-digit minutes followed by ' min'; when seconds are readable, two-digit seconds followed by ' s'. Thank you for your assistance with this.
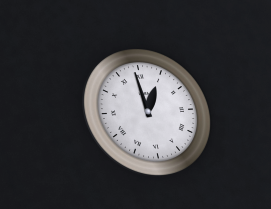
12 h 59 min
